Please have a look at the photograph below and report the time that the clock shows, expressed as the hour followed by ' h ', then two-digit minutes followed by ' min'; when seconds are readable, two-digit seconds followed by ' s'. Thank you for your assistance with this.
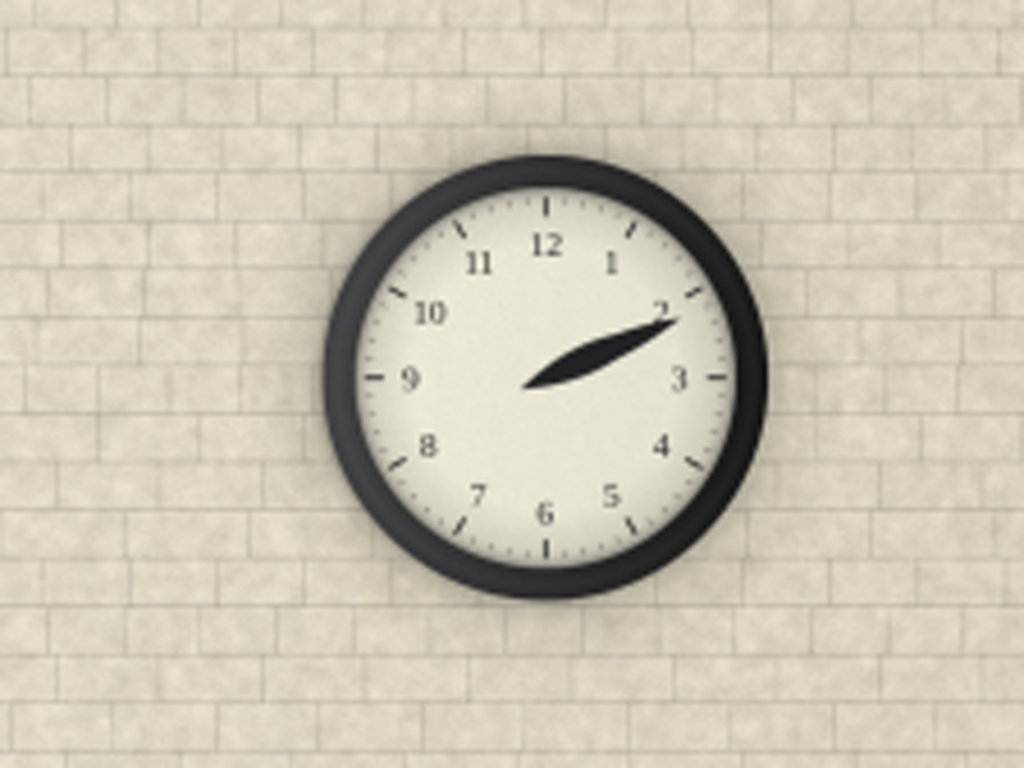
2 h 11 min
